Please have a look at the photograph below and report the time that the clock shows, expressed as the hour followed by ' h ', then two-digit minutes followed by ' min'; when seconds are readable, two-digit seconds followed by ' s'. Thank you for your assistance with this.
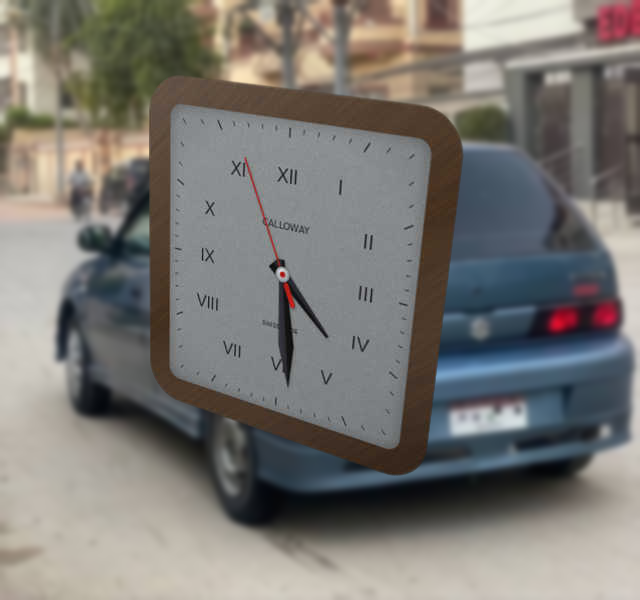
4 h 28 min 56 s
